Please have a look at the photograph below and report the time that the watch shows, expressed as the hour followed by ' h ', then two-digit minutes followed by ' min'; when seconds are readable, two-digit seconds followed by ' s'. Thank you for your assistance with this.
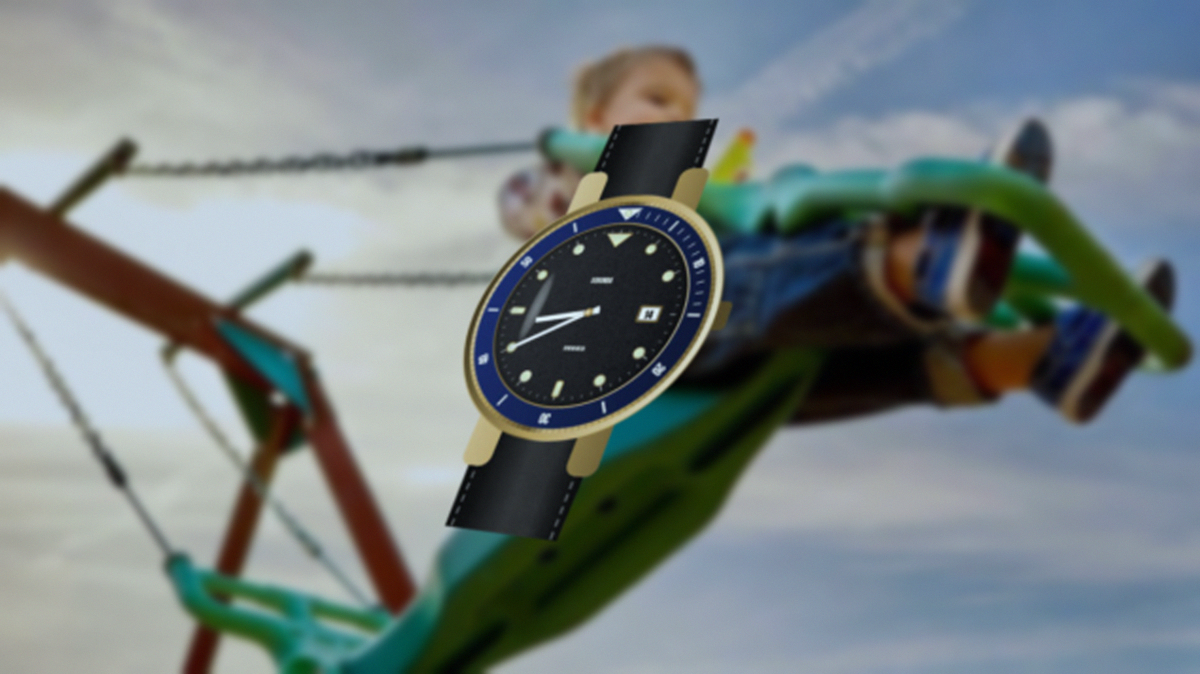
8 h 40 min
